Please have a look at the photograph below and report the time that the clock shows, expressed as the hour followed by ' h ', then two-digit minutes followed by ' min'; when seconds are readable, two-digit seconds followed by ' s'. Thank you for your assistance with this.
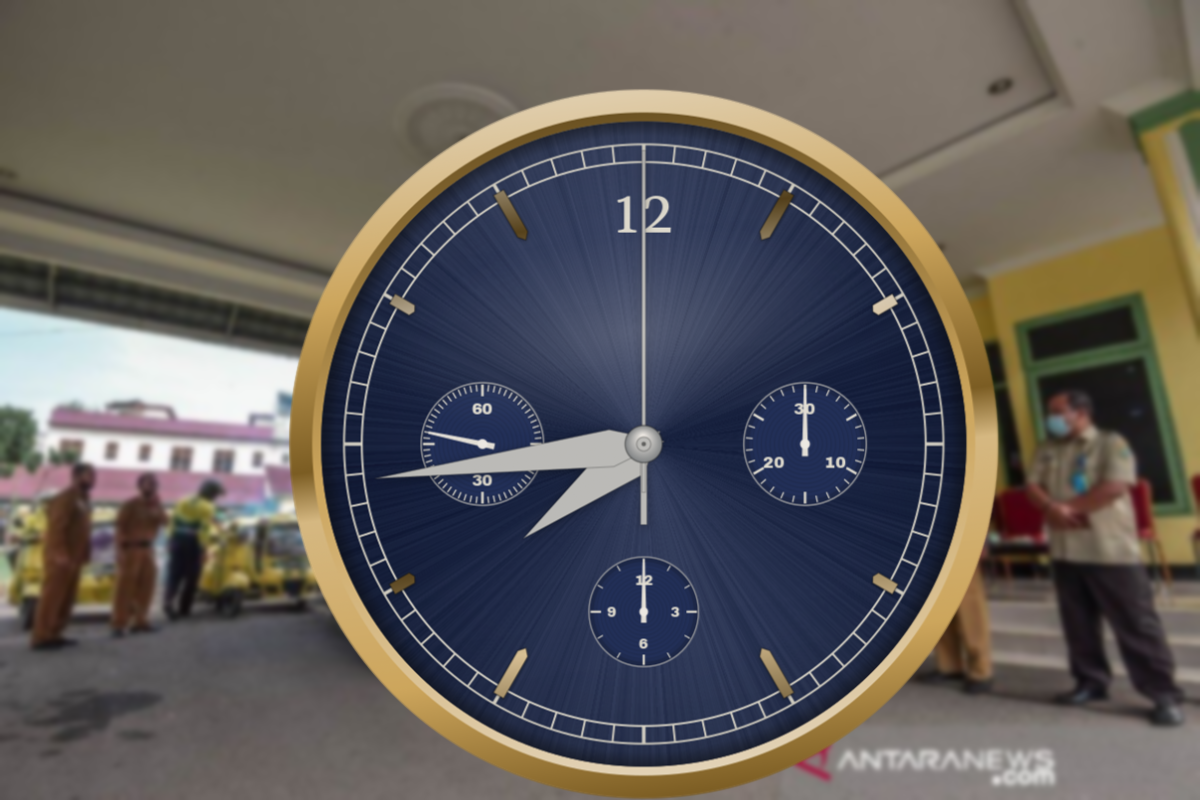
7 h 43 min 47 s
